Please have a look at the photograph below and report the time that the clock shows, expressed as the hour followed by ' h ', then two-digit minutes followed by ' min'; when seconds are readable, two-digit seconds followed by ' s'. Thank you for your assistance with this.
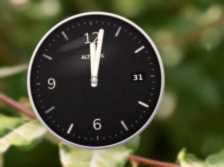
12 h 02 min
